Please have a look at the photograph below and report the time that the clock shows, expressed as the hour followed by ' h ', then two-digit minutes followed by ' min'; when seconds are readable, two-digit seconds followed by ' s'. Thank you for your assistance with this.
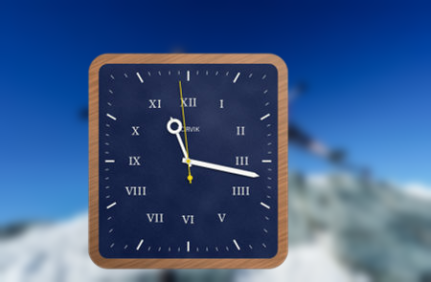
11 h 16 min 59 s
